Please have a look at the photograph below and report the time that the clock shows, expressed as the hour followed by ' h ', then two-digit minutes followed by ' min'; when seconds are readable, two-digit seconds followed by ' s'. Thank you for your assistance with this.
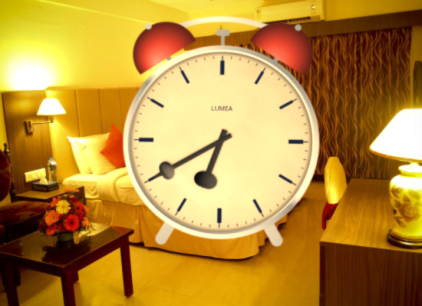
6 h 40 min
